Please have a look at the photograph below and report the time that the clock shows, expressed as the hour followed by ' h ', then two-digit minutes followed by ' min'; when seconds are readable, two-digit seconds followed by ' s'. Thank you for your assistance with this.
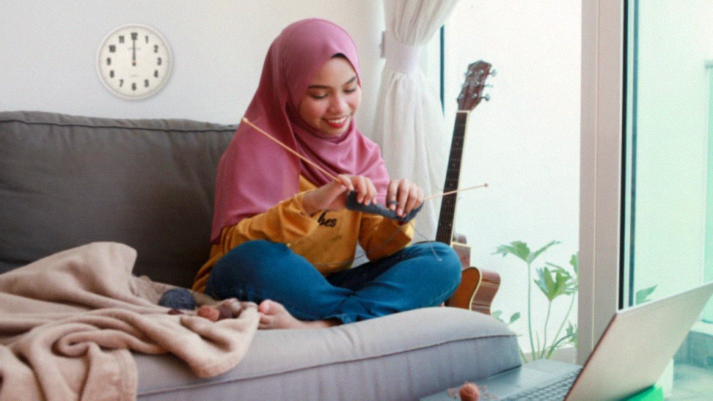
12 h 00 min
